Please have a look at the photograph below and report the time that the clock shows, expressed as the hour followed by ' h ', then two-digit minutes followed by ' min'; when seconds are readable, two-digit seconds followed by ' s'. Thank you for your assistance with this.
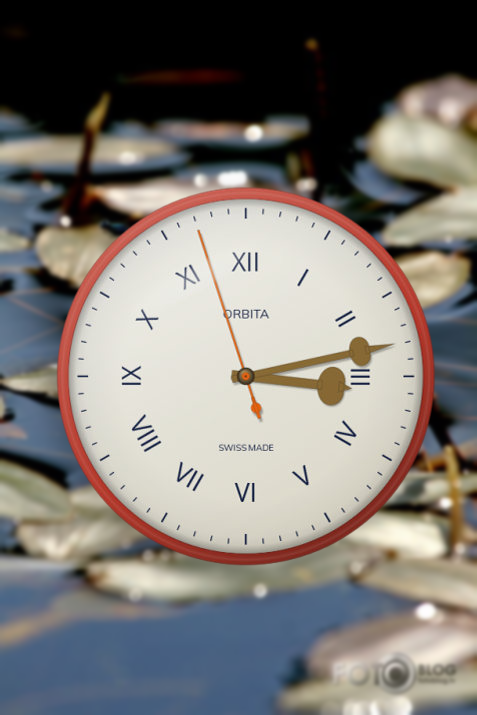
3 h 12 min 57 s
